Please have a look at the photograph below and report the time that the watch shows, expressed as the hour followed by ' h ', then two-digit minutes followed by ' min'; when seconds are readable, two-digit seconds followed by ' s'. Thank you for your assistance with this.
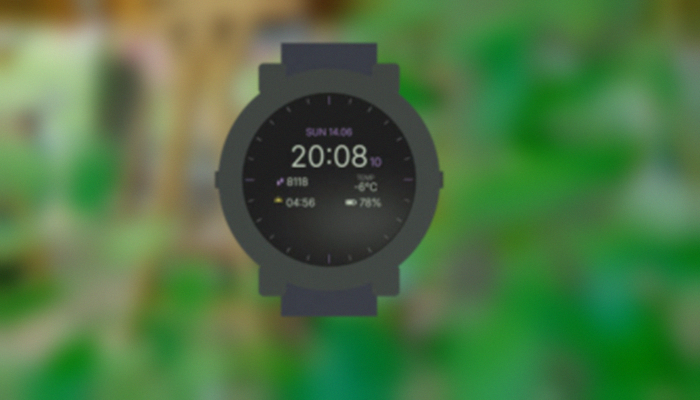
20 h 08 min
